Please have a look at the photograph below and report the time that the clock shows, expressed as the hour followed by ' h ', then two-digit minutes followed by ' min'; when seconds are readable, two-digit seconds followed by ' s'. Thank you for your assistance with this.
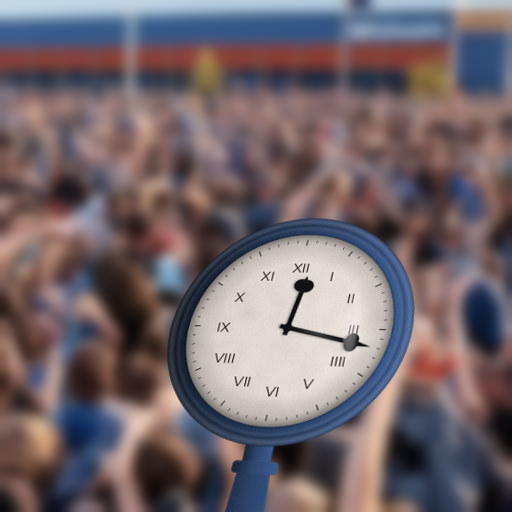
12 h 17 min
